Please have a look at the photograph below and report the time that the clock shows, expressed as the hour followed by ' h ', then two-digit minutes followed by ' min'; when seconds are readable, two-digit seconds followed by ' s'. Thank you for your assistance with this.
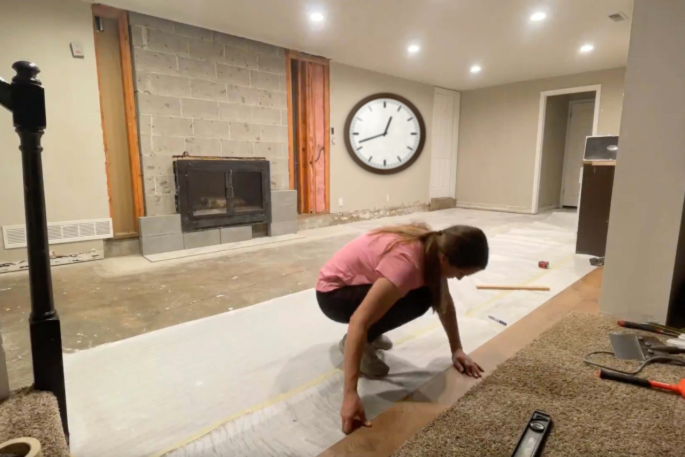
12 h 42 min
